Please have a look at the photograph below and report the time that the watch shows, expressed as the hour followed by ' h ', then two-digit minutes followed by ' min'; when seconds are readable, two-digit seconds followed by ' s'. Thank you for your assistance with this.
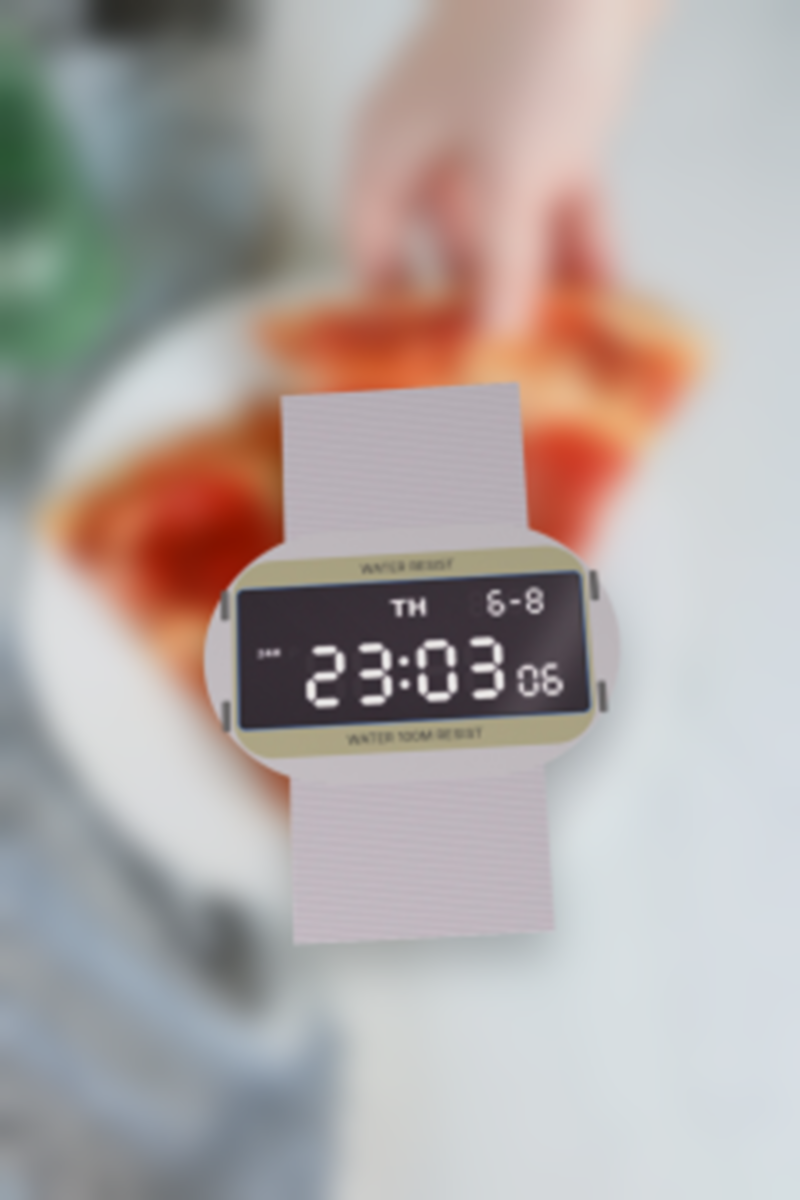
23 h 03 min 06 s
